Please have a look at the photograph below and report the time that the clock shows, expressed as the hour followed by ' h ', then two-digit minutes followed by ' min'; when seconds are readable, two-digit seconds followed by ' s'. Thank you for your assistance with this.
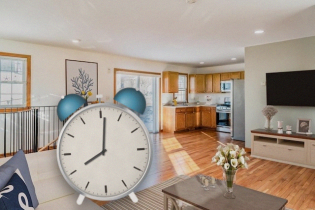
8 h 01 min
